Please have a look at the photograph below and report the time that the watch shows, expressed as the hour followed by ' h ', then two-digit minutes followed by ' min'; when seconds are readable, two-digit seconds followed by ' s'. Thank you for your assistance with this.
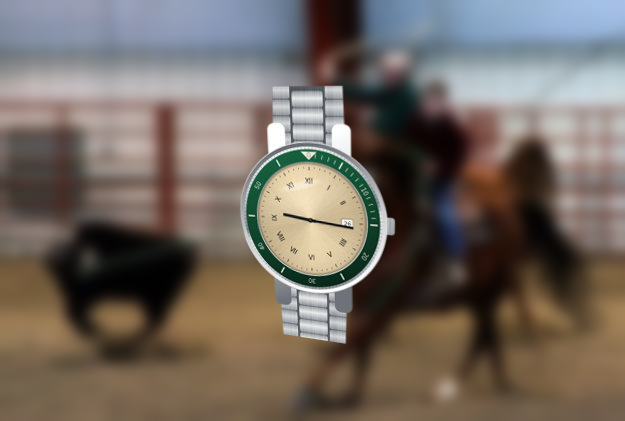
9 h 16 min
